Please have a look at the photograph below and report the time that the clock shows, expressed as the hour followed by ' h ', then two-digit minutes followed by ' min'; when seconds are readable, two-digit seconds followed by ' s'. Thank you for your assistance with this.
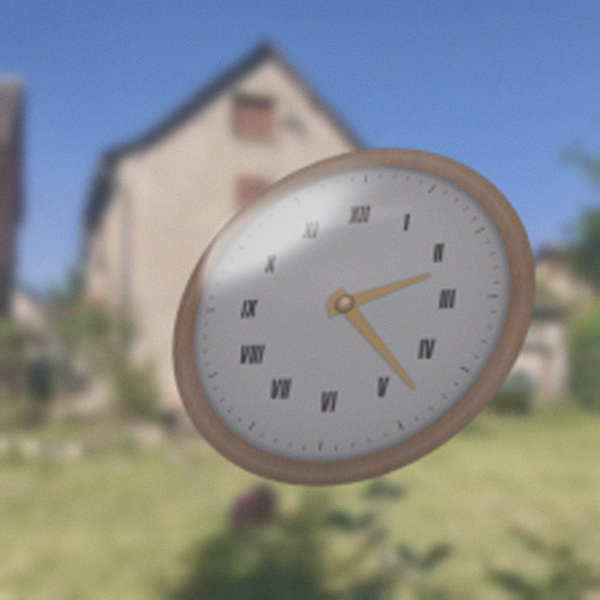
2 h 23 min
